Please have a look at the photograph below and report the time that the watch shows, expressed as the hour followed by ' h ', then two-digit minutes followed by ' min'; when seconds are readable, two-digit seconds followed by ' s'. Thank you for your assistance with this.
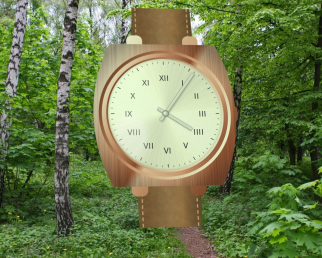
4 h 06 min
